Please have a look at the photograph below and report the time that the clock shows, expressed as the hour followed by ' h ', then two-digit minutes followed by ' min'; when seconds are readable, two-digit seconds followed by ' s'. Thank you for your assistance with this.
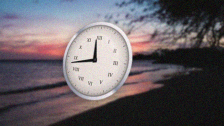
11 h 43 min
